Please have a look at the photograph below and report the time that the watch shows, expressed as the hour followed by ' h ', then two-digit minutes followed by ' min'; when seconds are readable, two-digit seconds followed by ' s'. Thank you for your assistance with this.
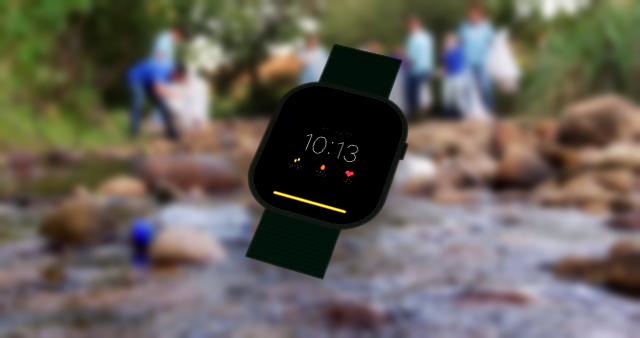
10 h 13 min
